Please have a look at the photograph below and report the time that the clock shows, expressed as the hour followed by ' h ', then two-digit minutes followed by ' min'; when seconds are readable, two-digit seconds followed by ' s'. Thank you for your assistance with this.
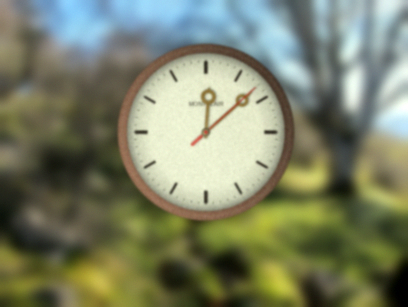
12 h 08 min 08 s
